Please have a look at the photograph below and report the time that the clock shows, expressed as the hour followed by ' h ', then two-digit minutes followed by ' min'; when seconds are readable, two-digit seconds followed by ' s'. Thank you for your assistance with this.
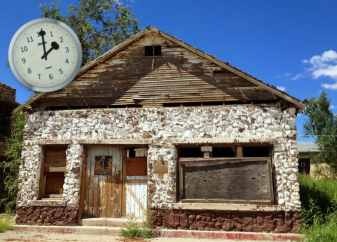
2 h 01 min
